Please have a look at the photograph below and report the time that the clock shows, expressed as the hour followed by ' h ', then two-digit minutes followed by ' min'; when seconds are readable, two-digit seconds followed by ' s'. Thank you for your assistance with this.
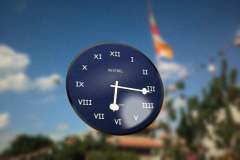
6 h 16 min
